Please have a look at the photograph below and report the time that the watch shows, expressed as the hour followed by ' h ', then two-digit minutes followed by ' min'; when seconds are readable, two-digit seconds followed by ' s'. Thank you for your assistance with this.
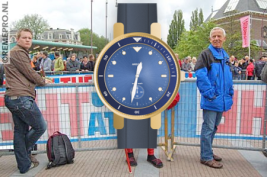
12 h 32 min
